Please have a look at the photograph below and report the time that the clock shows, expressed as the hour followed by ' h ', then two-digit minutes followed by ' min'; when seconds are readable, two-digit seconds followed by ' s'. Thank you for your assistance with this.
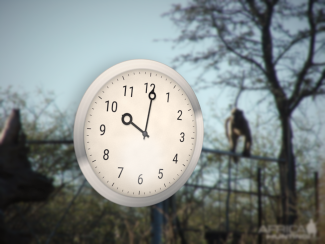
10 h 01 min
